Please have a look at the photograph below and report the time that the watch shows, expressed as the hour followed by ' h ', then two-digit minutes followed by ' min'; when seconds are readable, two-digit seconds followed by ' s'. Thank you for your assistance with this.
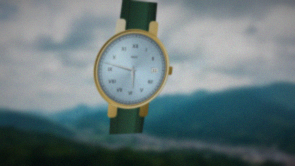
5 h 47 min
